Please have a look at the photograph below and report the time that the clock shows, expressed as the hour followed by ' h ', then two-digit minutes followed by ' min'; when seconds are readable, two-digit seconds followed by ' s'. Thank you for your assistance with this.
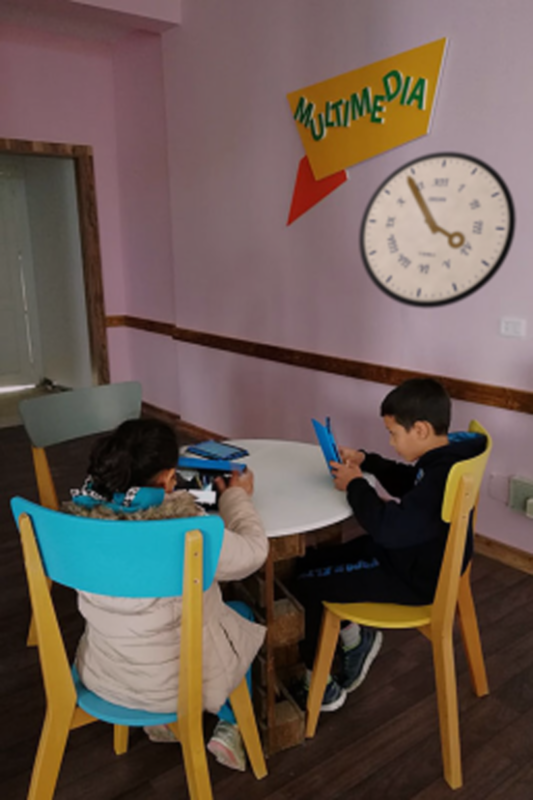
3 h 54 min
